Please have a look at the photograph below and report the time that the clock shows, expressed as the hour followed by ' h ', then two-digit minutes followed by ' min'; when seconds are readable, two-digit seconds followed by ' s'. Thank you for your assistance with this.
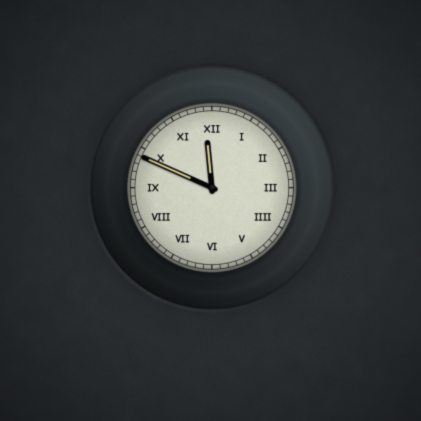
11 h 49 min
